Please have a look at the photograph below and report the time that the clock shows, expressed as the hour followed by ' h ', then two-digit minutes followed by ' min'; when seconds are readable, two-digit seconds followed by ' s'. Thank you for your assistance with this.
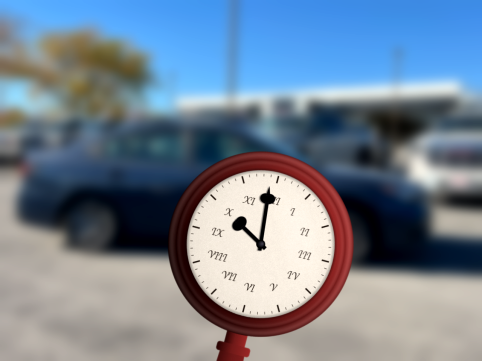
9 h 59 min
